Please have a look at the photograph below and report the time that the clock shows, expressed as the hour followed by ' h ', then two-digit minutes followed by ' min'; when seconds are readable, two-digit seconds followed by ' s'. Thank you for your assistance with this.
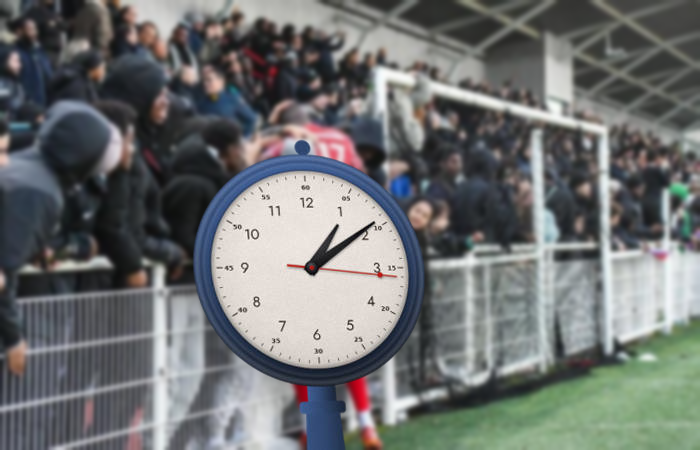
1 h 09 min 16 s
